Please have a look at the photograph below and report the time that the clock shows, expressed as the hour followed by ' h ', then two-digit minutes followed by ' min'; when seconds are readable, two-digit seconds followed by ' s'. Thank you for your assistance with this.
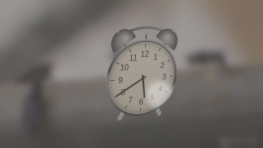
5 h 40 min
